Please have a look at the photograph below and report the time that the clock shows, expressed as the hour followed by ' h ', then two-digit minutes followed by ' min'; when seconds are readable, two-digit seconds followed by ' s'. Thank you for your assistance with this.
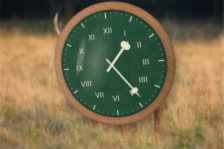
1 h 24 min
